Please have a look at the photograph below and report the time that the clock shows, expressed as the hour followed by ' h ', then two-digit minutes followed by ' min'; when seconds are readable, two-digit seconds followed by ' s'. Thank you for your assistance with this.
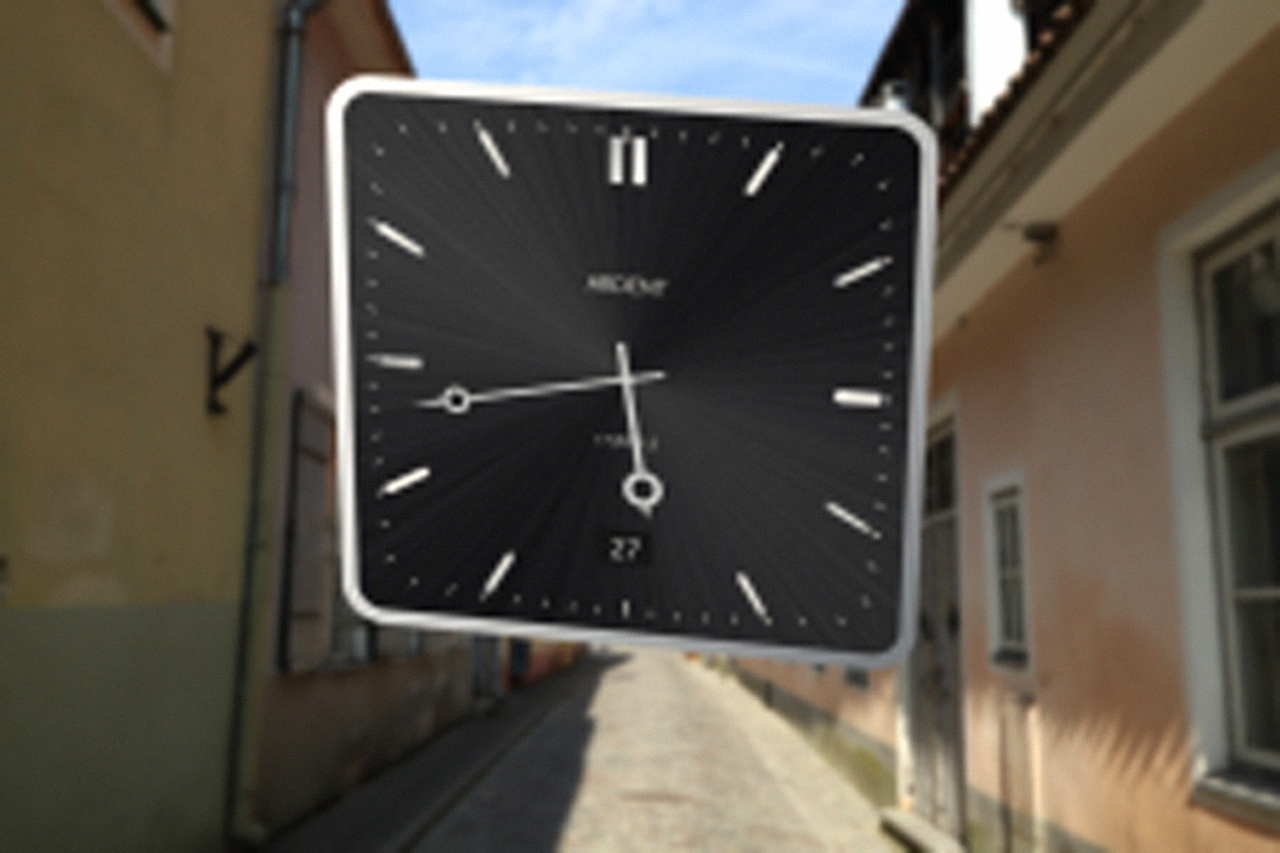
5 h 43 min
